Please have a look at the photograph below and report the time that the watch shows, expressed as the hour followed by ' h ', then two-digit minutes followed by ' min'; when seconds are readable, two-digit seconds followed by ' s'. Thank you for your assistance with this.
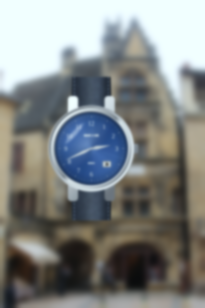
2 h 41 min
